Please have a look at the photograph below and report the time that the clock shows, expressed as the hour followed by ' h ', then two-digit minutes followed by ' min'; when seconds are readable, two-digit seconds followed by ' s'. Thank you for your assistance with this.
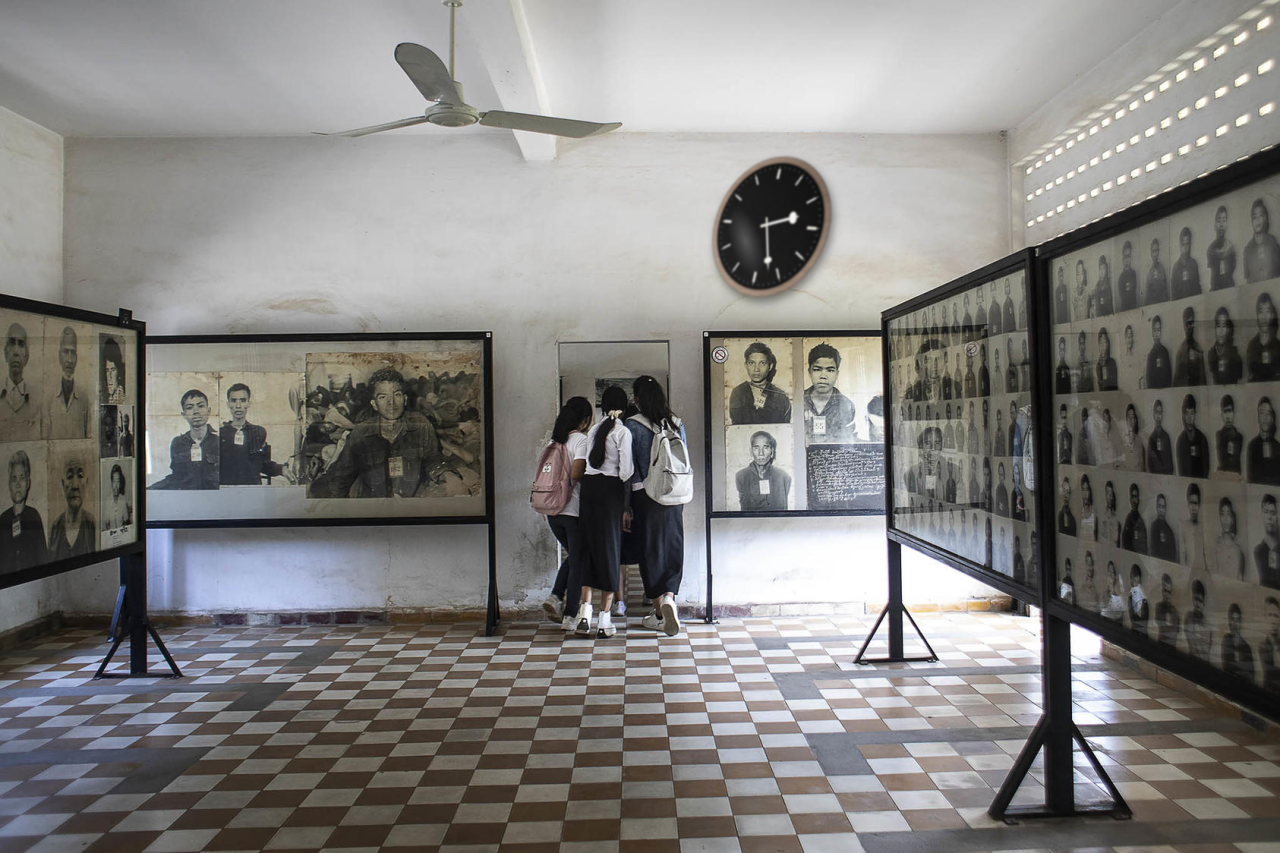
2 h 27 min
